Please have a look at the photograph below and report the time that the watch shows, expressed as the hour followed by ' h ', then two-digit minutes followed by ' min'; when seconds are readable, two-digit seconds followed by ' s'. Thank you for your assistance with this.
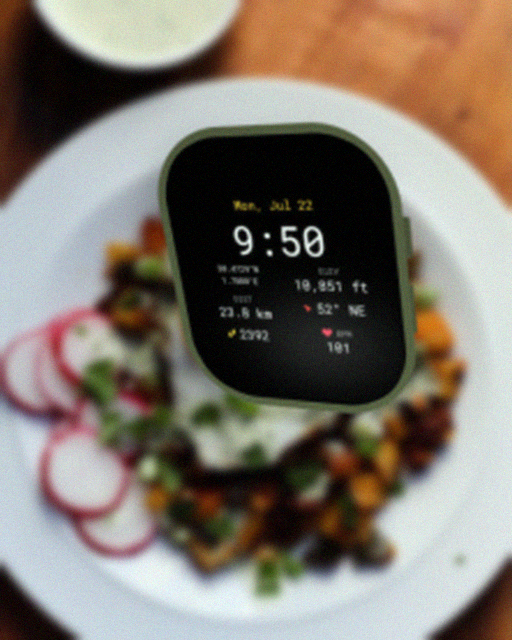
9 h 50 min
